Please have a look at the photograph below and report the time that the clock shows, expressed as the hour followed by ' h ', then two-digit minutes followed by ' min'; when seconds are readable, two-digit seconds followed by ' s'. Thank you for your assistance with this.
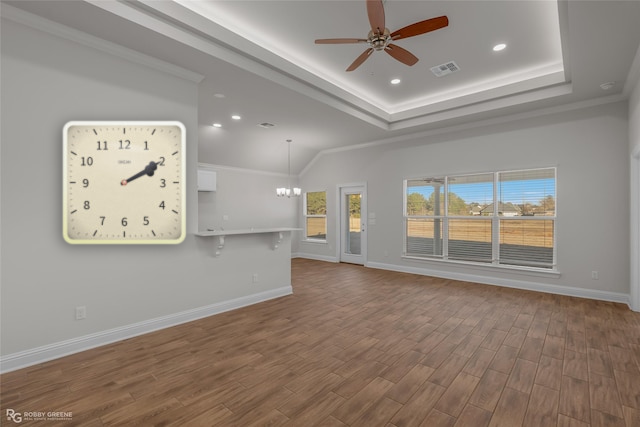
2 h 10 min
